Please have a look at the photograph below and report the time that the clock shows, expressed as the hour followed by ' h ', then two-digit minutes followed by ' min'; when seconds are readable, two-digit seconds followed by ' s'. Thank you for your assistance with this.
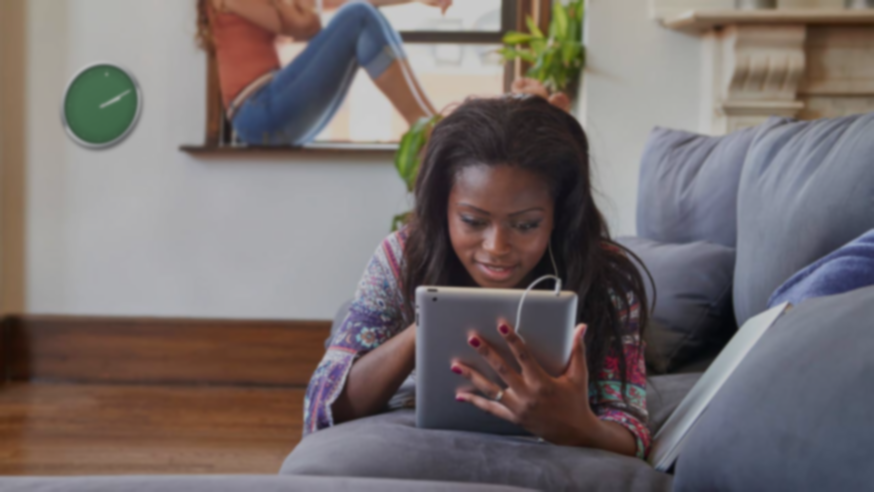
2 h 10 min
